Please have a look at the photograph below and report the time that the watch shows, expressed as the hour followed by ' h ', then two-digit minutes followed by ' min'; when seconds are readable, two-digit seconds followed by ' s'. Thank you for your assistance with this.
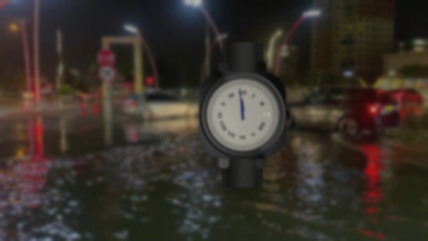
11 h 59 min
